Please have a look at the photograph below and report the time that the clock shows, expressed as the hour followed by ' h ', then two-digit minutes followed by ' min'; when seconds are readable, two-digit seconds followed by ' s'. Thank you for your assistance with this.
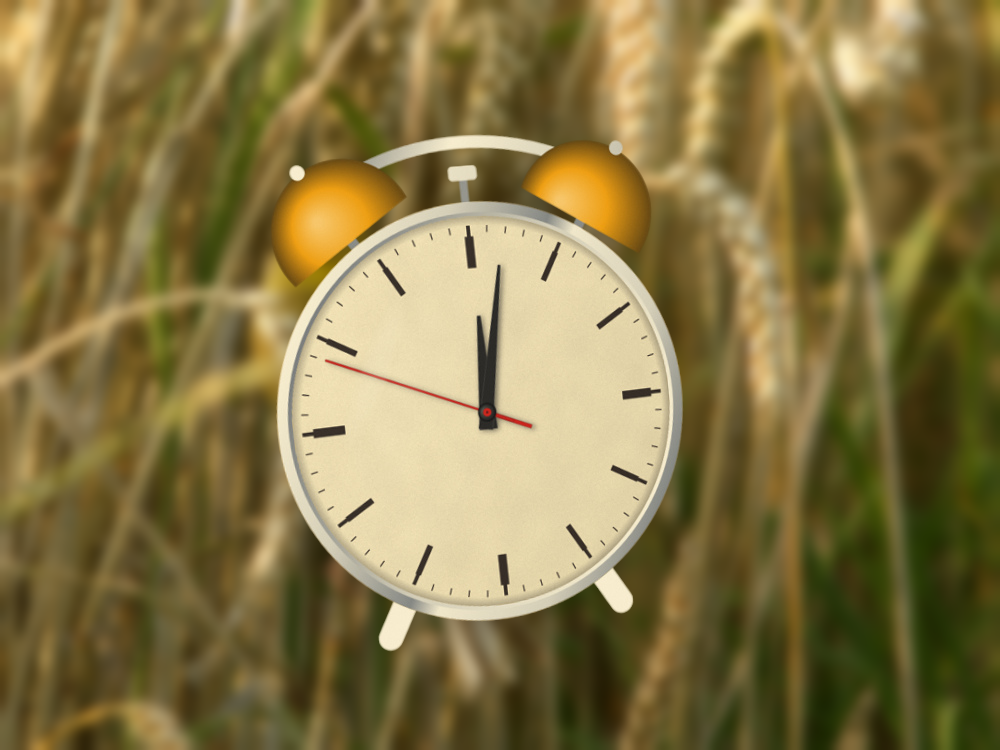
12 h 01 min 49 s
